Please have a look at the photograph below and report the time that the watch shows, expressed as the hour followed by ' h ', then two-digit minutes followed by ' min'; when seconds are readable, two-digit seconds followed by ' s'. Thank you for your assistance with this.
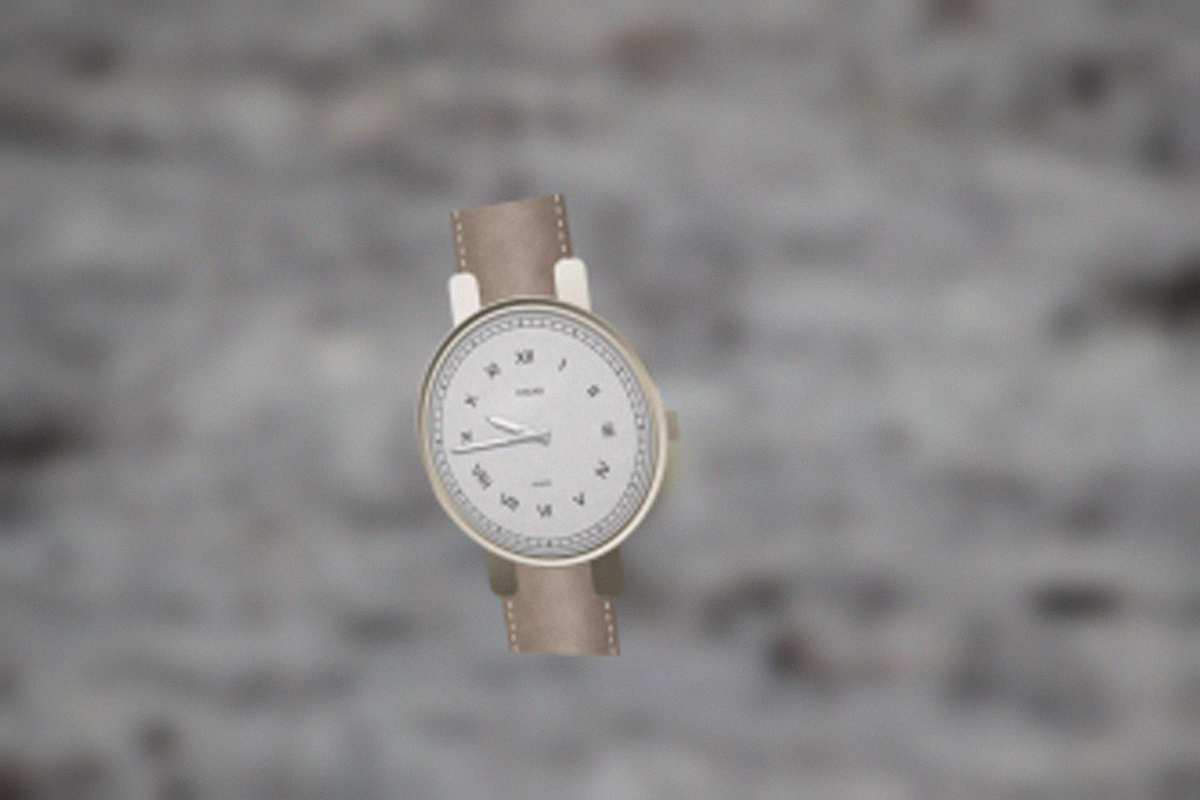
9 h 44 min
